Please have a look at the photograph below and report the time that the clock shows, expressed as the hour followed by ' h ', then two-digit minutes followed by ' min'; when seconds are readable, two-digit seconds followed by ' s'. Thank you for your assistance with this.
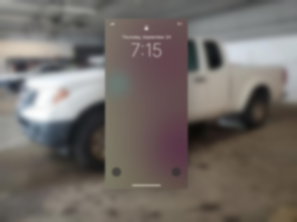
7 h 15 min
